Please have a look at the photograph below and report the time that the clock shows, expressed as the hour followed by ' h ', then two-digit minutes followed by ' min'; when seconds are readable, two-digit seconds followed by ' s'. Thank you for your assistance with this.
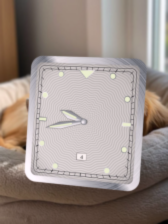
9 h 43 min
